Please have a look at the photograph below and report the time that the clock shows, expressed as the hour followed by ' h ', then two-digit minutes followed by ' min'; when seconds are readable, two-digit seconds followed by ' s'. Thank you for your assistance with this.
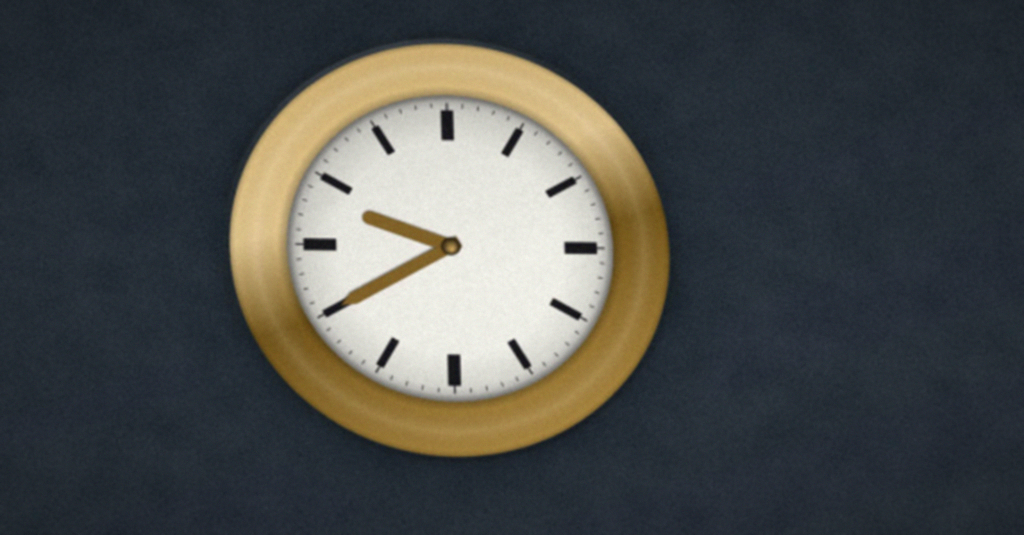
9 h 40 min
